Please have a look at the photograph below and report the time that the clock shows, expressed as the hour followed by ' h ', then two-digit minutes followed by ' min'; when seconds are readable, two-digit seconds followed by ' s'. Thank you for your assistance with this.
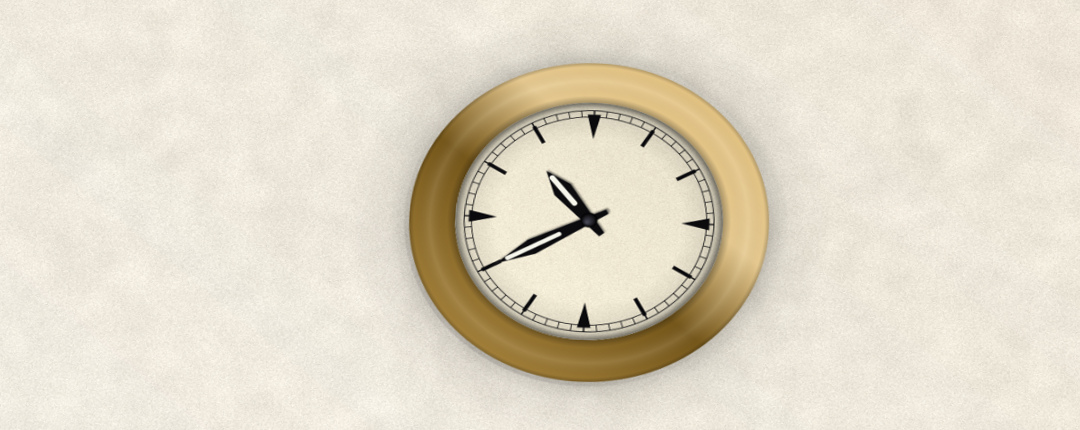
10 h 40 min
